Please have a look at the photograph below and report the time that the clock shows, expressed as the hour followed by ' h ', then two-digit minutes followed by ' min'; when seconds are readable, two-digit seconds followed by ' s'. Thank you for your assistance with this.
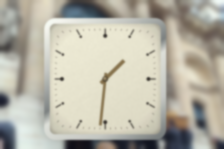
1 h 31 min
